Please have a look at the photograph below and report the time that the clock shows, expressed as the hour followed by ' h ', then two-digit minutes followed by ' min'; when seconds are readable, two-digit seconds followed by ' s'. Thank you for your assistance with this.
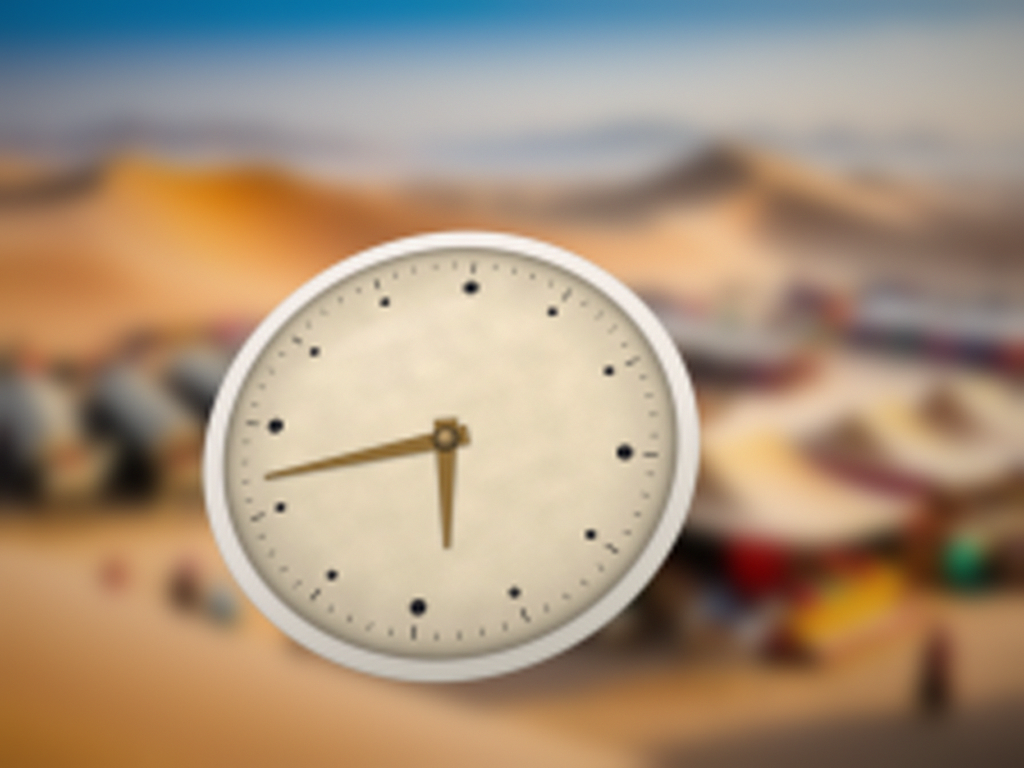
5 h 42 min
